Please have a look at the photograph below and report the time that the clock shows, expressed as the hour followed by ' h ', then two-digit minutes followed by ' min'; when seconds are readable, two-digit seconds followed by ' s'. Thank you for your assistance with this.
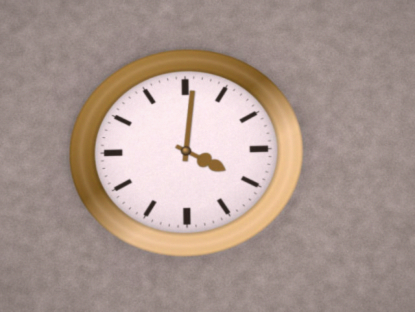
4 h 01 min
